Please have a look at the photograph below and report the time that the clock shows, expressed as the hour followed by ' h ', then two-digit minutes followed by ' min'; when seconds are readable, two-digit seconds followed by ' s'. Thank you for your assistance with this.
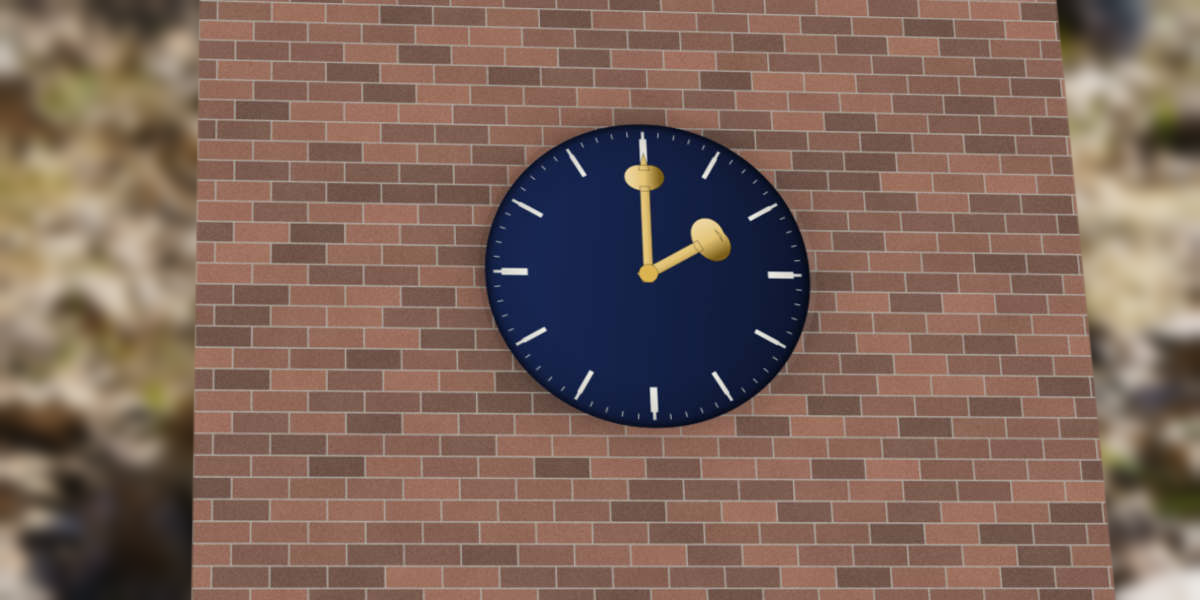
2 h 00 min
